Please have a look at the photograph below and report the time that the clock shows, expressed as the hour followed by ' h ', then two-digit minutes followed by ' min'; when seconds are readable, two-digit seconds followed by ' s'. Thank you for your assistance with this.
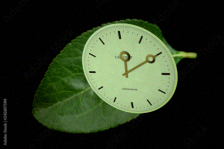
12 h 10 min
